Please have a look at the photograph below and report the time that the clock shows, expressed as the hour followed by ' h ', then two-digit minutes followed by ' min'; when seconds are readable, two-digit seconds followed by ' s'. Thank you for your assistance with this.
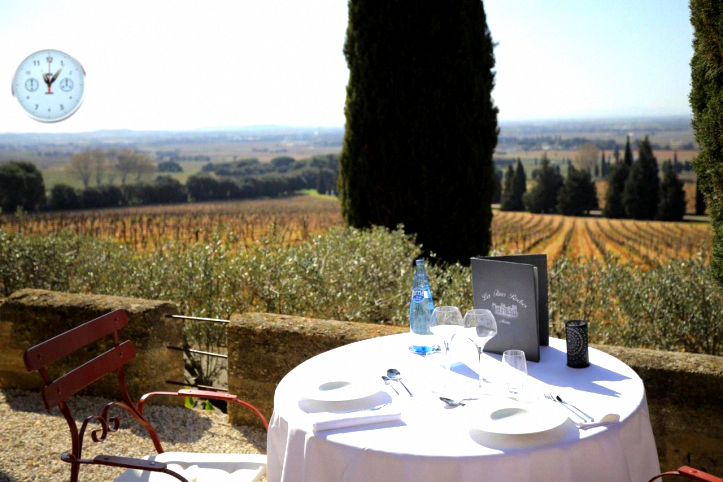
11 h 06 min
